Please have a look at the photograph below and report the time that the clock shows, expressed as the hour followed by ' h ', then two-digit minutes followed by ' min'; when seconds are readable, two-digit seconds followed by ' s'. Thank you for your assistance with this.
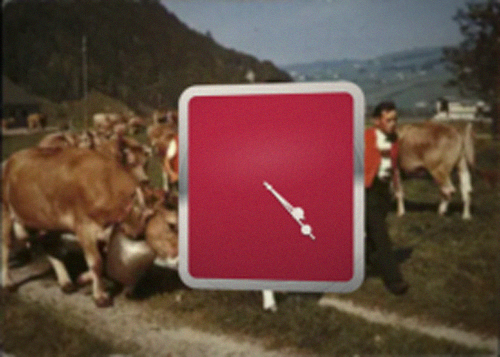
4 h 23 min
